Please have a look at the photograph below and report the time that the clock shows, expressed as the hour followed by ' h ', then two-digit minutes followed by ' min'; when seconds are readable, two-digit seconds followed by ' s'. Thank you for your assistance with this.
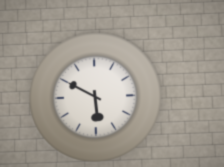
5 h 50 min
